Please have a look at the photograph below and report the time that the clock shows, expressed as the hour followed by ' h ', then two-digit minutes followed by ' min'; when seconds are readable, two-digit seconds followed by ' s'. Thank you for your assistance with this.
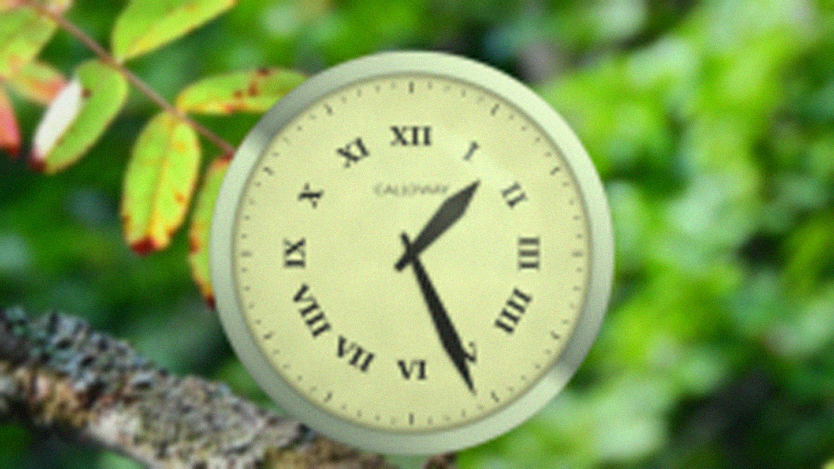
1 h 26 min
